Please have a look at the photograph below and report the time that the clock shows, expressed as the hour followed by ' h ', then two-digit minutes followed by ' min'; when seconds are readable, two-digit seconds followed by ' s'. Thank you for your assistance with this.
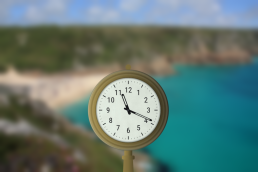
11 h 19 min
